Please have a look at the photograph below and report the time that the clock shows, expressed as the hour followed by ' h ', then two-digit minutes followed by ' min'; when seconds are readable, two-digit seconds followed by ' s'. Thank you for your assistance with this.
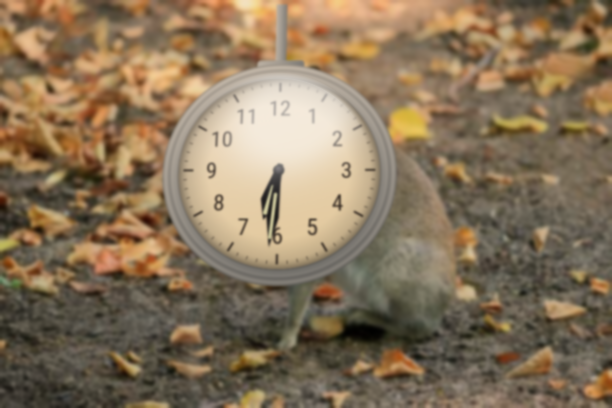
6 h 31 min
